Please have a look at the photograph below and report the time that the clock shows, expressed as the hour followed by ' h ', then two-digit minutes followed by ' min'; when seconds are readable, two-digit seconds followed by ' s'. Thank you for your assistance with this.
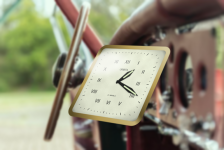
1 h 19 min
